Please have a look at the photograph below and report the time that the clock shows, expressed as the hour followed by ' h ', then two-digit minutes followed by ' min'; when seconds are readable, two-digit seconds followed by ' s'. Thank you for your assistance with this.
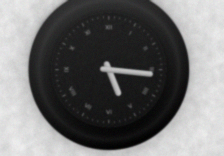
5 h 16 min
